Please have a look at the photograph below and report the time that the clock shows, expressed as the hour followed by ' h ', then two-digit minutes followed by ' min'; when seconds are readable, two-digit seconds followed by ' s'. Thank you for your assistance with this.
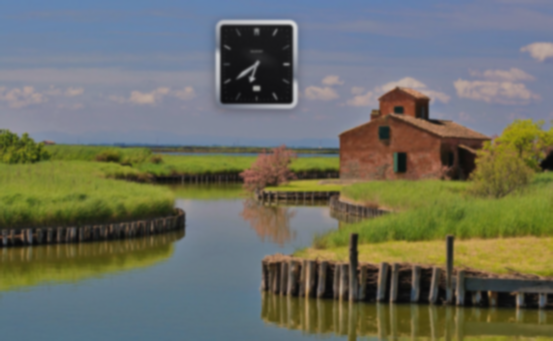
6 h 39 min
